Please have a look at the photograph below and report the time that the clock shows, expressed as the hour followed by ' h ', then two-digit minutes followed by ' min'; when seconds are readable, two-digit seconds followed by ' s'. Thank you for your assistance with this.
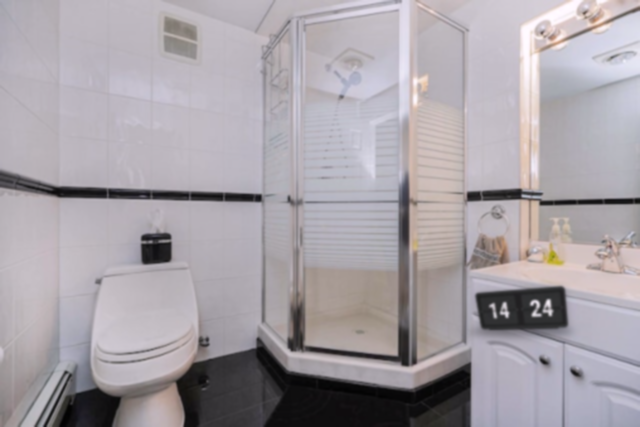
14 h 24 min
